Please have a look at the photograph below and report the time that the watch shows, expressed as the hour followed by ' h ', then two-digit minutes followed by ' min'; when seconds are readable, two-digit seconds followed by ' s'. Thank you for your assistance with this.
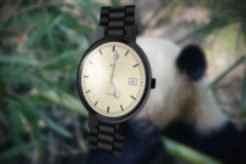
5 h 01 min
